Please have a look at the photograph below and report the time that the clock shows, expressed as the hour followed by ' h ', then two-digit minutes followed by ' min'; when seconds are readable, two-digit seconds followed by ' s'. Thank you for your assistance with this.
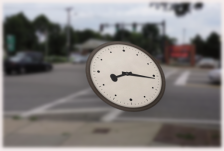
8 h 16 min
